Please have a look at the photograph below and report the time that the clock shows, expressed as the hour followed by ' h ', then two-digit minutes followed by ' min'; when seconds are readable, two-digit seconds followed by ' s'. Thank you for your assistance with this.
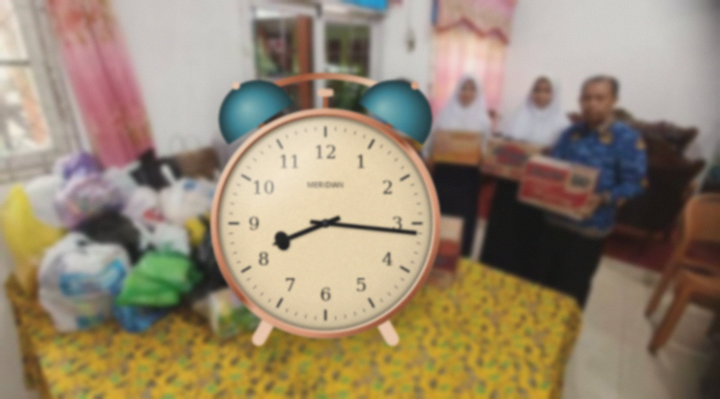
8 h 16 min
